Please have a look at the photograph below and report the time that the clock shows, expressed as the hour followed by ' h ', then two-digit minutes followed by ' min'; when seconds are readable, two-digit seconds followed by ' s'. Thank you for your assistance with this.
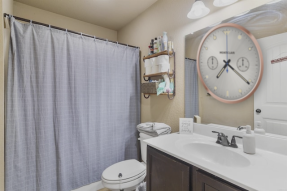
7 h 21 min
